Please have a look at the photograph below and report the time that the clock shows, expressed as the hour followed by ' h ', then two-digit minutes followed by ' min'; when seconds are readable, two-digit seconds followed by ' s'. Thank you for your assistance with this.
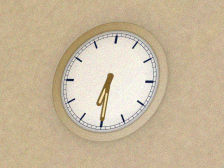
6 h 30 min
